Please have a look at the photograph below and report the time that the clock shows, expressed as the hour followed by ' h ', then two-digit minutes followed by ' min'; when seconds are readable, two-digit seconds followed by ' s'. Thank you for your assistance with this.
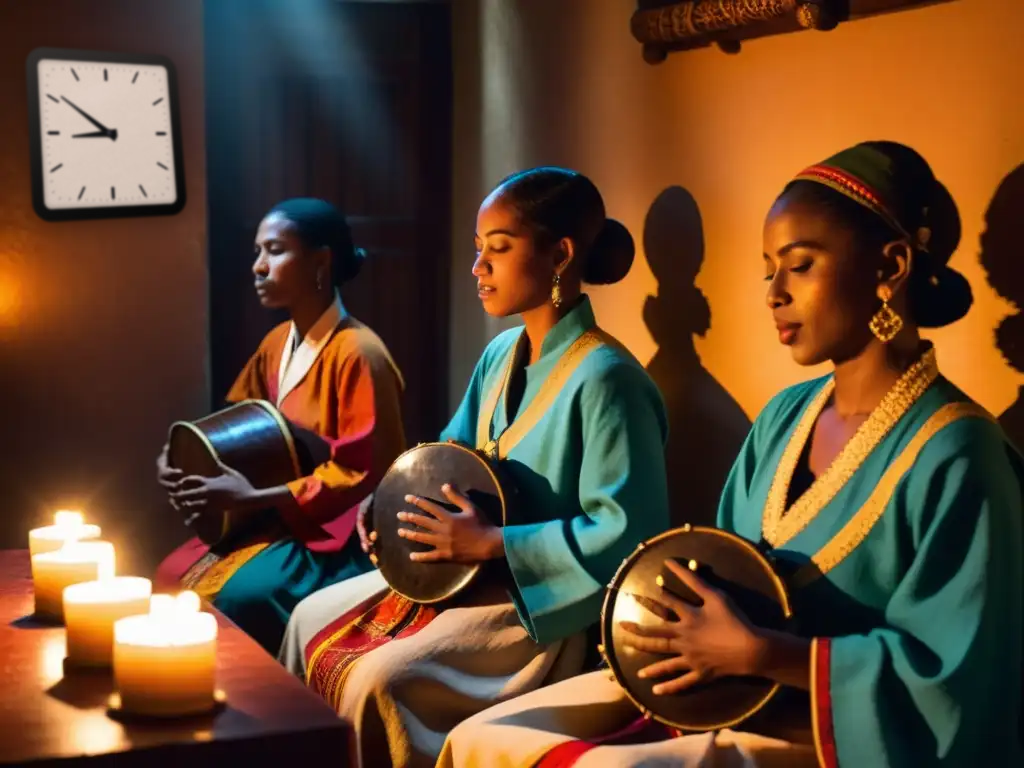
8 h 51 min
